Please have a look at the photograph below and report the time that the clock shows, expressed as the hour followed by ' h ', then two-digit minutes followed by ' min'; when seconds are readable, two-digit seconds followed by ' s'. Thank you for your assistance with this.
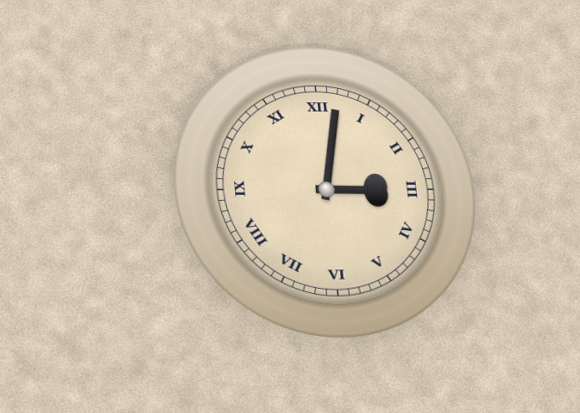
3 h 02 min
